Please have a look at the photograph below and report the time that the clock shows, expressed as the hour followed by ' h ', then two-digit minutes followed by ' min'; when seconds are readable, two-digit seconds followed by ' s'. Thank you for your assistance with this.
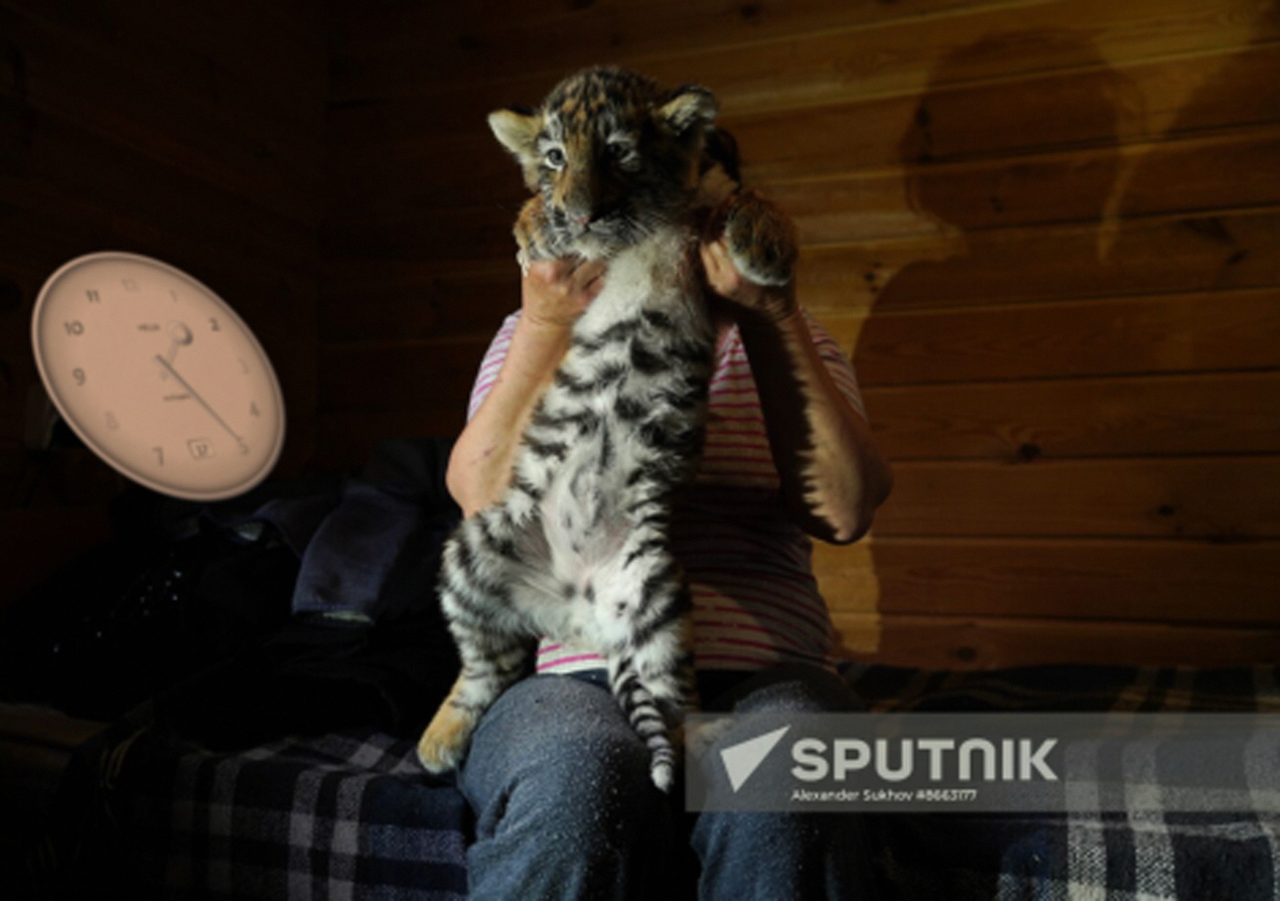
1 h 25 min
